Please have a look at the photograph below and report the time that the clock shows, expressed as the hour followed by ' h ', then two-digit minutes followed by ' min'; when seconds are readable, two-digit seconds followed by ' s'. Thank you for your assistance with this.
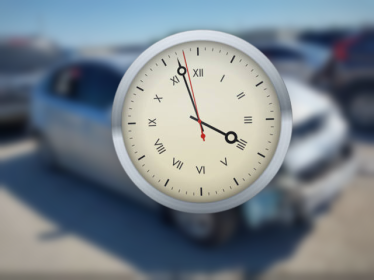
3 h 56 min 58 s
